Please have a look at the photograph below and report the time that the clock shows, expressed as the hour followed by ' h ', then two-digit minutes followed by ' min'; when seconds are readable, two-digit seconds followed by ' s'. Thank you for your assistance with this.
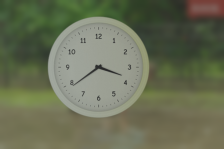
3 h 39 min
